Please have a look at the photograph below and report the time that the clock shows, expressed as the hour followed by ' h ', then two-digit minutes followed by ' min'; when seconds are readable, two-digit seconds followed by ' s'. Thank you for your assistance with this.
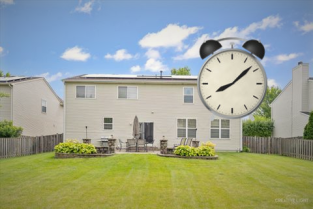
8 h 08 min
